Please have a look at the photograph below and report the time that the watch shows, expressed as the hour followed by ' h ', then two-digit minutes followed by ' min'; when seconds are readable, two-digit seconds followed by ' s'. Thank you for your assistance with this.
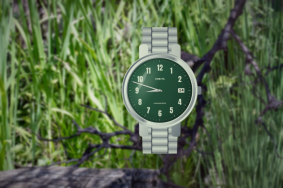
8 h 48 min
